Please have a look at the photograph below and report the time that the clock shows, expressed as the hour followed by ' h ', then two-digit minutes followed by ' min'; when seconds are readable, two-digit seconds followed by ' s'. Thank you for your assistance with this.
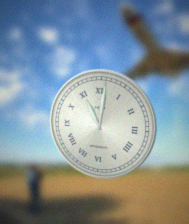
11 h 01 min
